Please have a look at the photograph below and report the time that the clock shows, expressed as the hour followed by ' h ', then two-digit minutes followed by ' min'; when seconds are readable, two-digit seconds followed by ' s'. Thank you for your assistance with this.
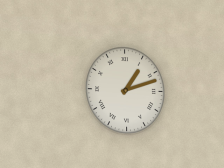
1 h 12 min
